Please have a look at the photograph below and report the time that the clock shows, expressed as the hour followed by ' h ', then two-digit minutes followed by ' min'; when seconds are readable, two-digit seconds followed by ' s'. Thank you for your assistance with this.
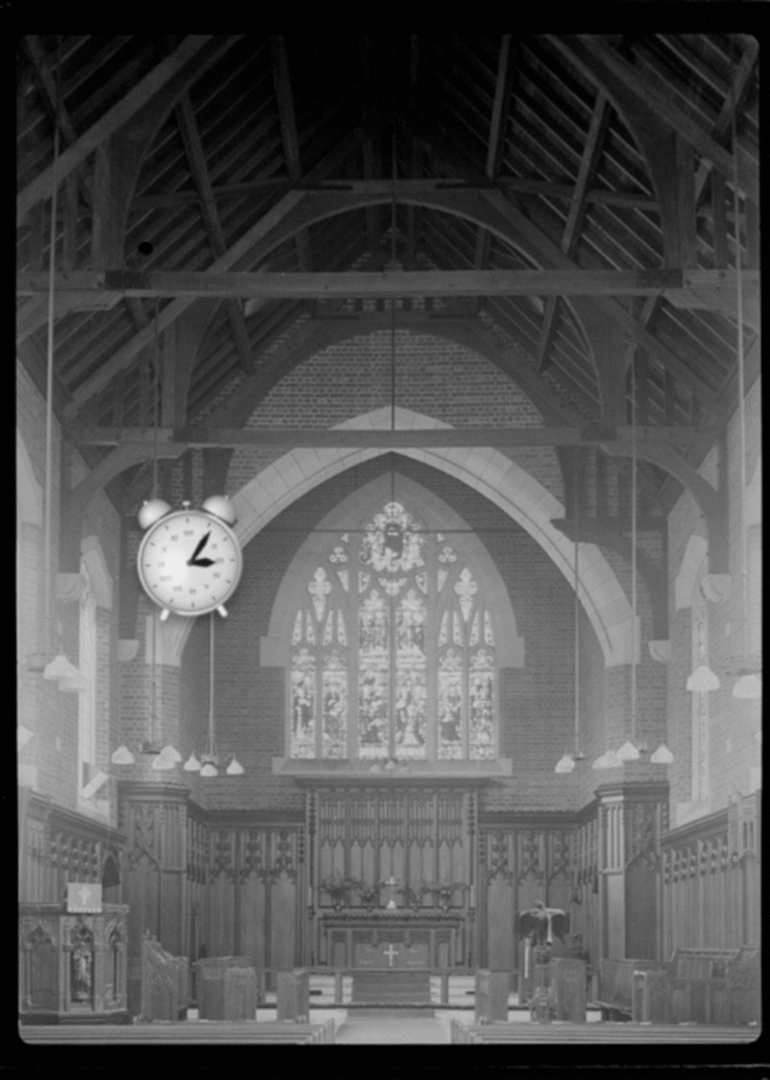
3 h 06 min
